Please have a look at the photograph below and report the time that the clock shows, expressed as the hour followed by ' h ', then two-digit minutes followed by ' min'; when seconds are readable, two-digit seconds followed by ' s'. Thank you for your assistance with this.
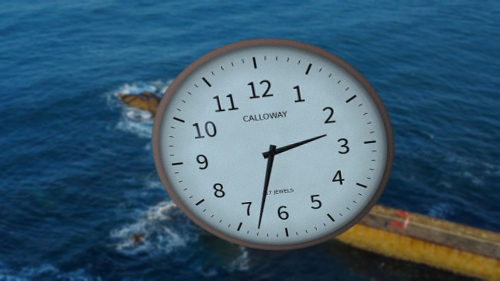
2 h 33 min
